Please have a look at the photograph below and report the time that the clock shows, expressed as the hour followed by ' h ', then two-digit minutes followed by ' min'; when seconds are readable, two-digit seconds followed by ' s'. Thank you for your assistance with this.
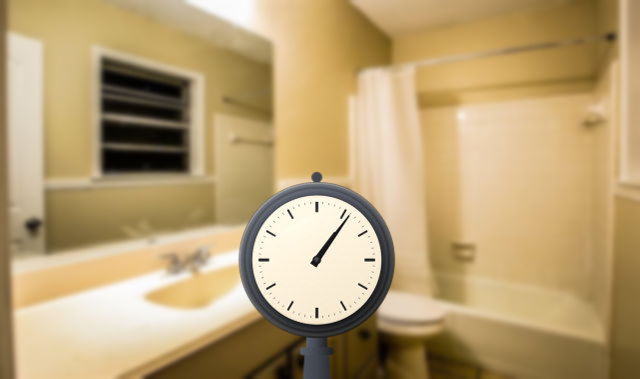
1 h 06 min
